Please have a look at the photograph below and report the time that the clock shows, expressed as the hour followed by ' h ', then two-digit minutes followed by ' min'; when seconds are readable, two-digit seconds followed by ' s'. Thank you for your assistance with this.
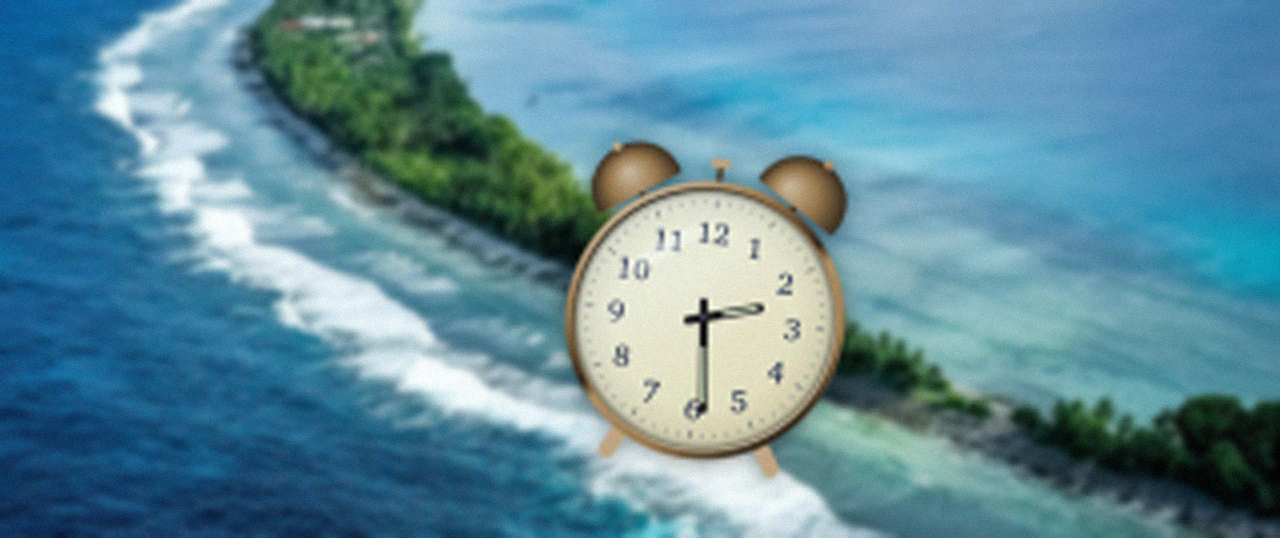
2 h 29 min
